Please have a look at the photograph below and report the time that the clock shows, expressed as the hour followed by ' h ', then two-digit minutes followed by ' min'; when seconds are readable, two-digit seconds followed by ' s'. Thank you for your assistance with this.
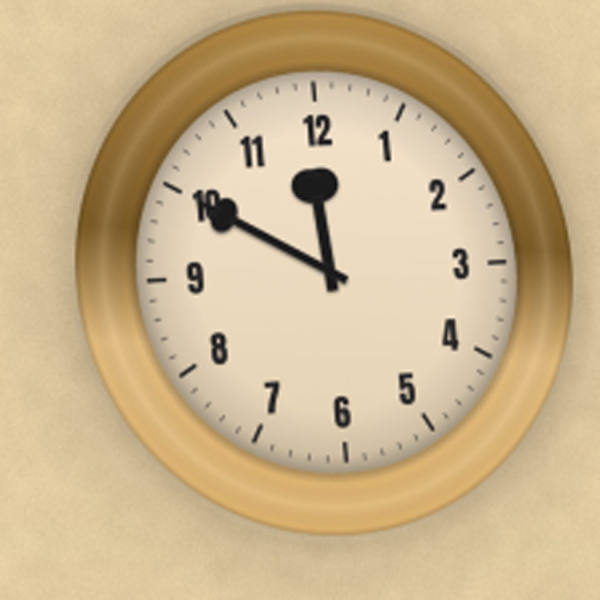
11 h 50 min
